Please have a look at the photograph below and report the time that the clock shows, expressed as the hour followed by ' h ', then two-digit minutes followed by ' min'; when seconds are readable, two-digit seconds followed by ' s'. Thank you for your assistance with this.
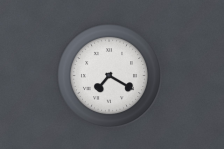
7 h 20 min
